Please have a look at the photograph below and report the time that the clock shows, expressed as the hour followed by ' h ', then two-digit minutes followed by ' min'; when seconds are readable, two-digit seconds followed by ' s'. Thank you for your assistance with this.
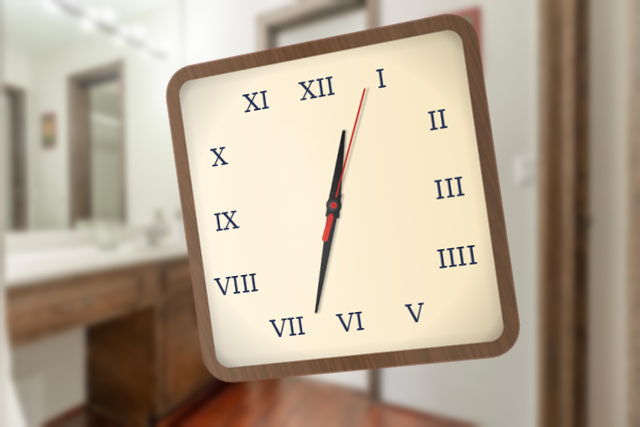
12 h 33 min 04 s
